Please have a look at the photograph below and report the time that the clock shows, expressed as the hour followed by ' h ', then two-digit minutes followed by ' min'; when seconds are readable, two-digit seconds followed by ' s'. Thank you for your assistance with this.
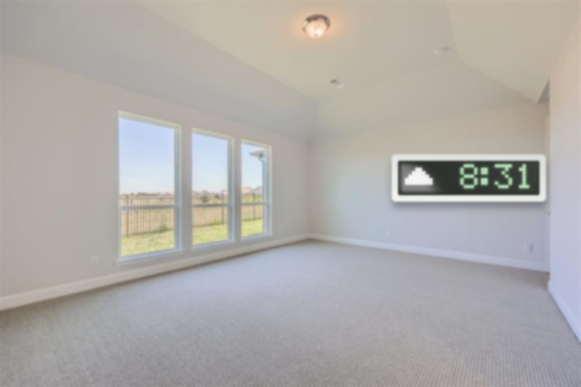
8 h 31 min
